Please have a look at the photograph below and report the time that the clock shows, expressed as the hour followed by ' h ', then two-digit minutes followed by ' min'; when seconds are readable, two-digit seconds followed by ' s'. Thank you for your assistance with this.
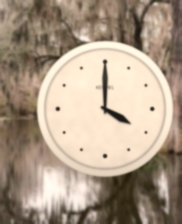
4 h 00 min
